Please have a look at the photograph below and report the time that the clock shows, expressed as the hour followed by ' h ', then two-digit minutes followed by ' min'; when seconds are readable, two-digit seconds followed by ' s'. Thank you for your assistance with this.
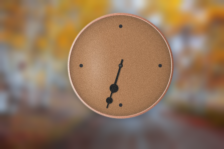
6 h 33 min
